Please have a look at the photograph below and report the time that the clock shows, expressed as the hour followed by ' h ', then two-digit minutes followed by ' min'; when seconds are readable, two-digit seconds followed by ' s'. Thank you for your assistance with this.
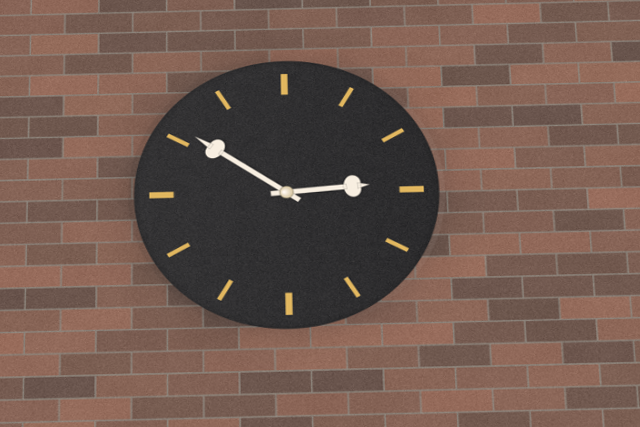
2 h 51 min
